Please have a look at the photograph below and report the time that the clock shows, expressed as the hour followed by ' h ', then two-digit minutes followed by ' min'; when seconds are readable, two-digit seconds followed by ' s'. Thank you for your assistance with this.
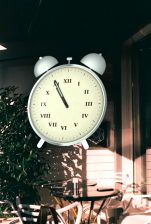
10 h 55 min
